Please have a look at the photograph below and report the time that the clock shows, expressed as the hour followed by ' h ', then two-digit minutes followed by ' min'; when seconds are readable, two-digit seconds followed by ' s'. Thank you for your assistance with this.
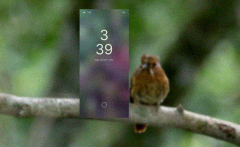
3 h 39 min
